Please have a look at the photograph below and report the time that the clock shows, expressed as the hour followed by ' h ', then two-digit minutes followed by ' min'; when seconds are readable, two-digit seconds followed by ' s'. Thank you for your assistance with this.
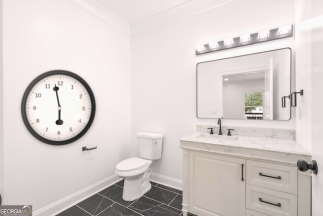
5 h 58 min
